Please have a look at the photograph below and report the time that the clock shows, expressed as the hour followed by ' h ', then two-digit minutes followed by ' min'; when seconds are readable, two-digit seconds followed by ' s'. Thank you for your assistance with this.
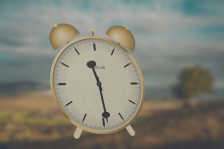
11 h 29 min
